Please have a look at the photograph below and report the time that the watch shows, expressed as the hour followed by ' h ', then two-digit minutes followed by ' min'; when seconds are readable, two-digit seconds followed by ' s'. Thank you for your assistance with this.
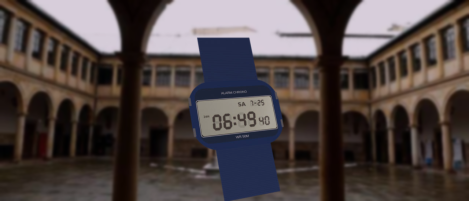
6 h 49 min 40 s
